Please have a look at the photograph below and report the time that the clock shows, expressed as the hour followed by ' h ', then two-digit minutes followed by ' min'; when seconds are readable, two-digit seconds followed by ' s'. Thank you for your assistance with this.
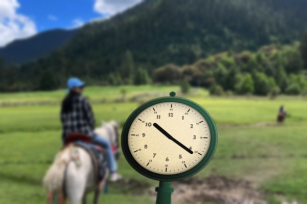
10 h 21 min
